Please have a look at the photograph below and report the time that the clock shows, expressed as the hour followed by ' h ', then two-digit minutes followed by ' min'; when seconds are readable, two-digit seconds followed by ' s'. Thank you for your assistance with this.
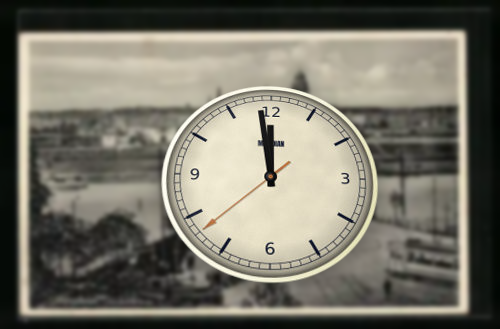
11 h 58 min 38 s
